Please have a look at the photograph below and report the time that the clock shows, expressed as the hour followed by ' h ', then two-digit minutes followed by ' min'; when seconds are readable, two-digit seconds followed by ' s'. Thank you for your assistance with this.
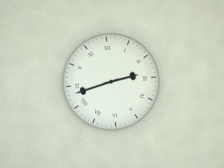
2 h 43 min
